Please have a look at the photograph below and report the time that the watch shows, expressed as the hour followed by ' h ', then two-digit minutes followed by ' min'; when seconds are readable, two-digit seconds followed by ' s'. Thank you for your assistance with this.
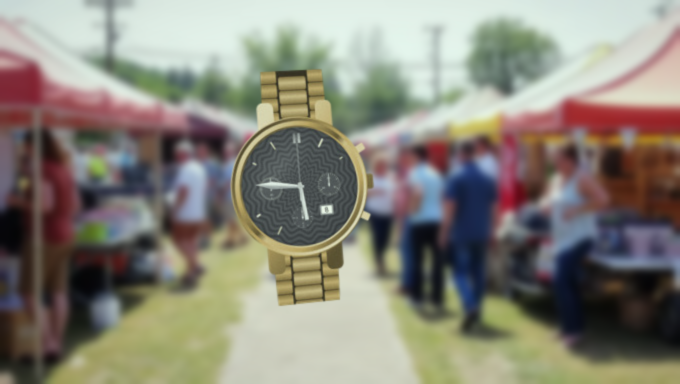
5 h 46 min
